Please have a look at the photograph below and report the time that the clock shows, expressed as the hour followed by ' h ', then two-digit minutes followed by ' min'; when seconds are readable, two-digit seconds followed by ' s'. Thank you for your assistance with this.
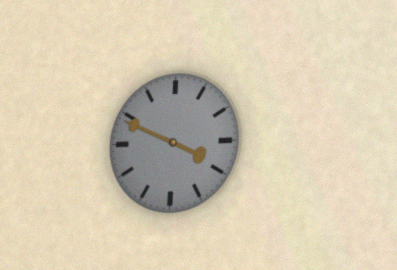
3 h 49 min
